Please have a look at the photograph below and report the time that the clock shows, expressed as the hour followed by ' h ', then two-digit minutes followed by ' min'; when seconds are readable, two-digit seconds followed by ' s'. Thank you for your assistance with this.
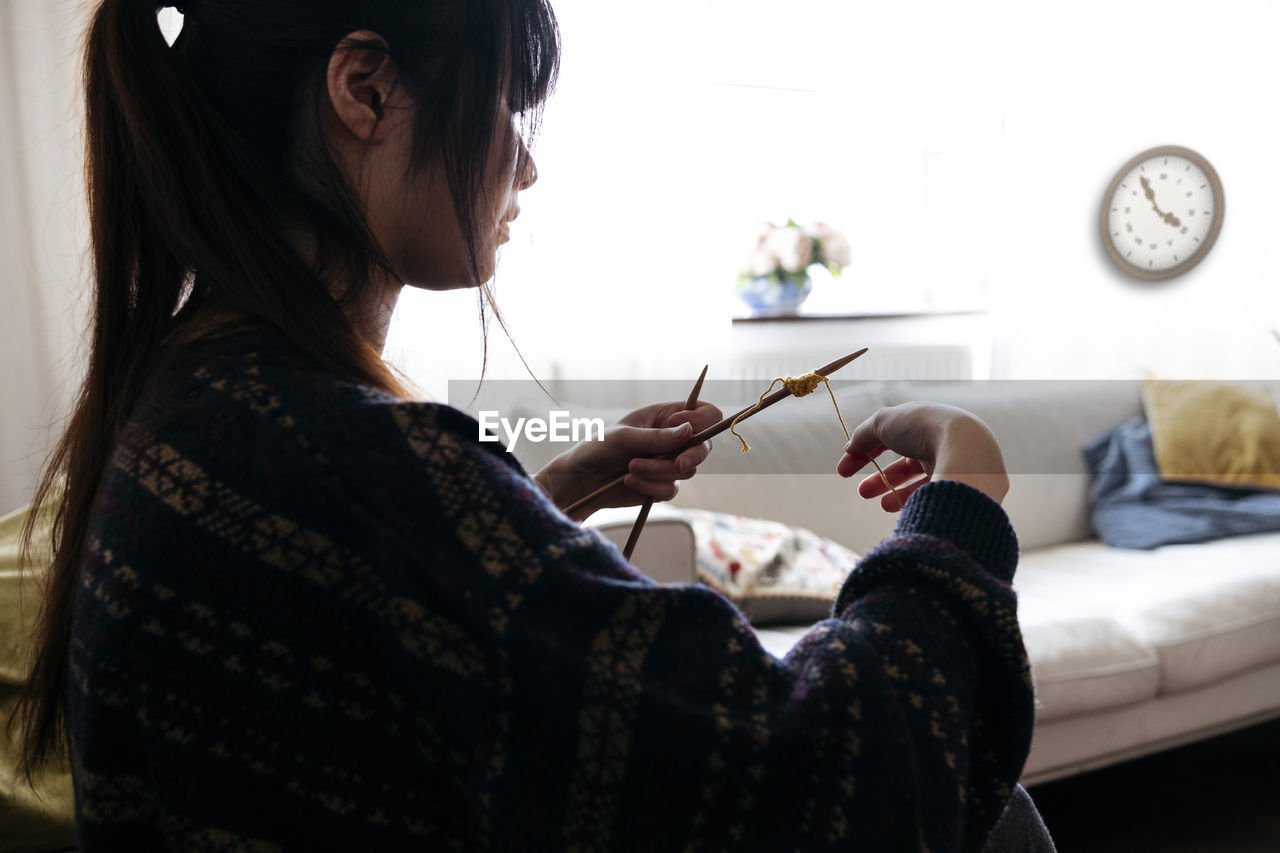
3 h 54 min
